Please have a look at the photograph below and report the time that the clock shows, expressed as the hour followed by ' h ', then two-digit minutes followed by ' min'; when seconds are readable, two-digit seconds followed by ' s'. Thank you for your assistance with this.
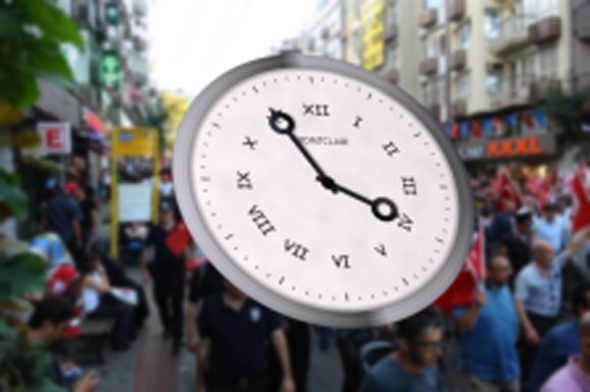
3 h 55 min
